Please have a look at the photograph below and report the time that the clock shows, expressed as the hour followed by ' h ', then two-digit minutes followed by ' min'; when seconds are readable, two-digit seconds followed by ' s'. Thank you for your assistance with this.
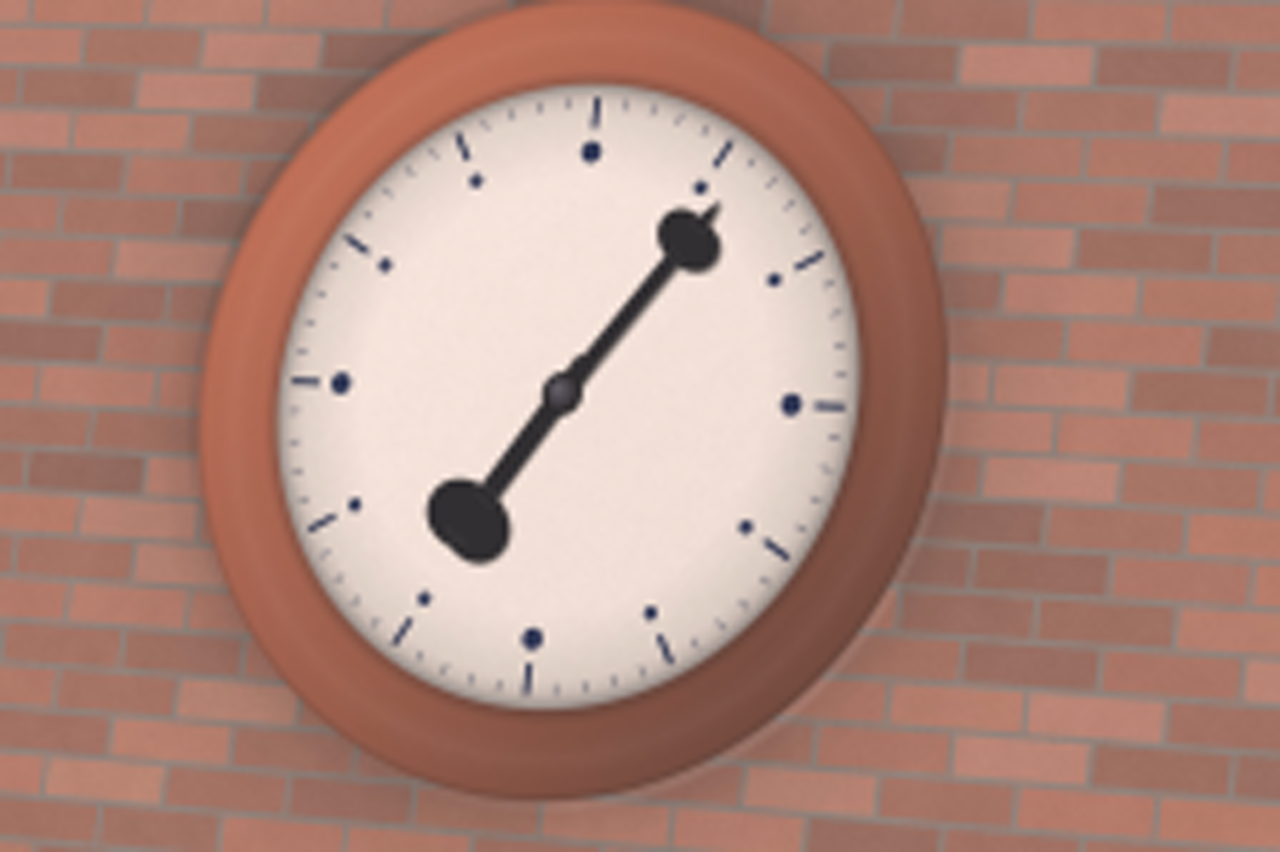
7 h 06 min
